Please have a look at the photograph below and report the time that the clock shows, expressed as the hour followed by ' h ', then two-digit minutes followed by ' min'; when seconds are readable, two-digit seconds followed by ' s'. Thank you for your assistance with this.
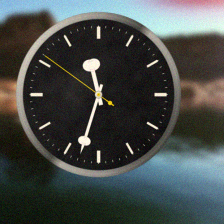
11 h 32 min 51 s
